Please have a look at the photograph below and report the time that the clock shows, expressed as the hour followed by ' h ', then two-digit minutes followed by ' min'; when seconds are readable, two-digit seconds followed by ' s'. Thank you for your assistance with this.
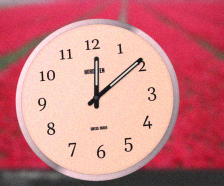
12 h 09 min
